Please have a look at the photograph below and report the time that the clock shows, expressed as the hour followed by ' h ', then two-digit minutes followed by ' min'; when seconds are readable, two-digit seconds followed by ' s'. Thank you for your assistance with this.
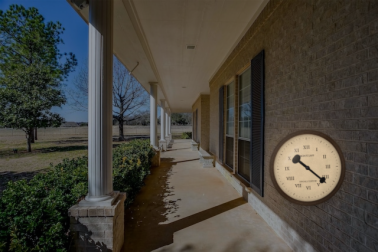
10 h 22 min
